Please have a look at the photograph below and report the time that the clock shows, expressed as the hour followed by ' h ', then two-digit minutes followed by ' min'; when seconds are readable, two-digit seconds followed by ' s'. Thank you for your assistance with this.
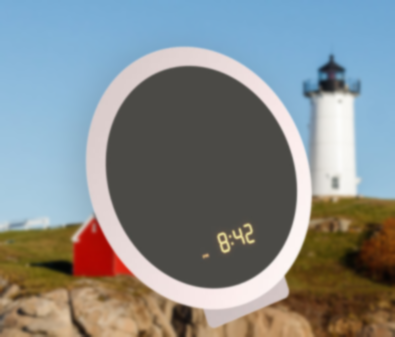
8 h 42 min
